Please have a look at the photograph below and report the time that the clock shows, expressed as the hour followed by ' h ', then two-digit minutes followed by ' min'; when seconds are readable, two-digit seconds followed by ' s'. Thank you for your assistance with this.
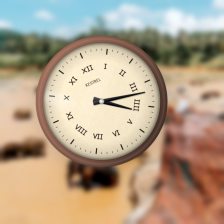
4 h 17 min
